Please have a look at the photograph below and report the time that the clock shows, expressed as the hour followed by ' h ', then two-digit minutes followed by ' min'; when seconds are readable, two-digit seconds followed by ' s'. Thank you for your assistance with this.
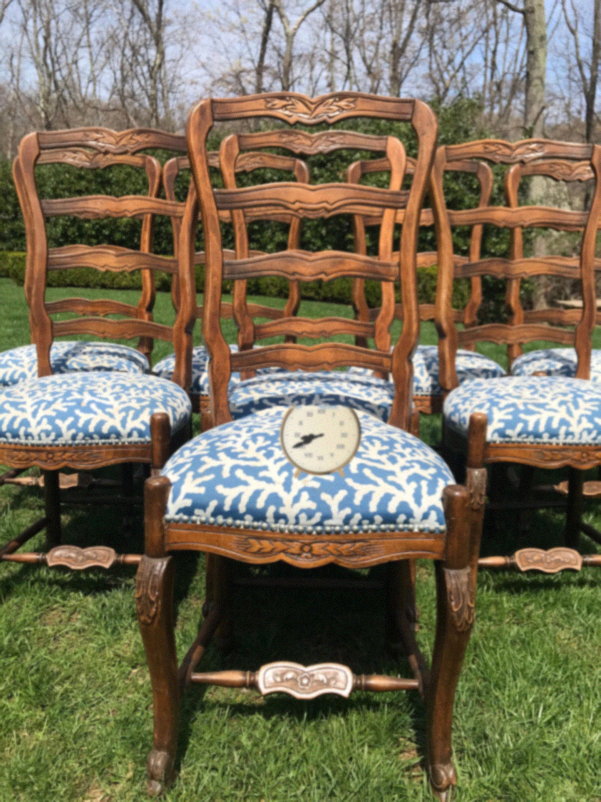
8 h 41 min
